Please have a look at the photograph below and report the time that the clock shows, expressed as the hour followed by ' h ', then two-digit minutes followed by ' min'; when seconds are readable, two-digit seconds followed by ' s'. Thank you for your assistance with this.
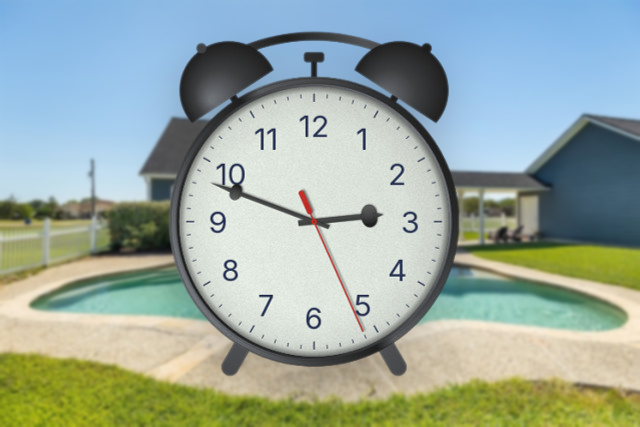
2 h 48 min 26 s
